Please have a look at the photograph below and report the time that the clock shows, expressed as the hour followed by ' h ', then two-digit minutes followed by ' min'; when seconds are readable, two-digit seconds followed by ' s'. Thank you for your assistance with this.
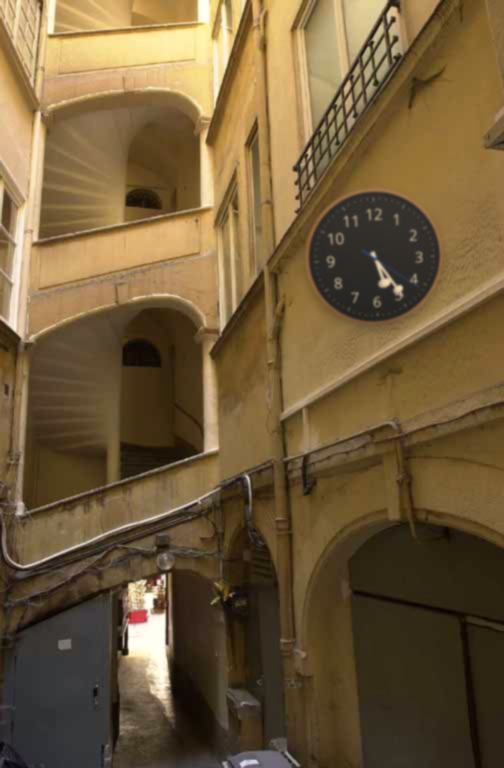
5 h 24 min 21 s
